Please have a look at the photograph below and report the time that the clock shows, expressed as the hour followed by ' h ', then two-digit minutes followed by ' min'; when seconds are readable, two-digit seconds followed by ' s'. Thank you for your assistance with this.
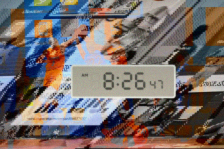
8 h 26 min 47 s
